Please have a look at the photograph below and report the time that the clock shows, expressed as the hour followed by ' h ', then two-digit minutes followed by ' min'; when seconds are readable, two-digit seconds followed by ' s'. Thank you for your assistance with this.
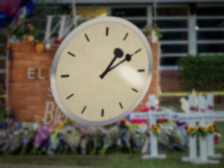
1 h 10 min
